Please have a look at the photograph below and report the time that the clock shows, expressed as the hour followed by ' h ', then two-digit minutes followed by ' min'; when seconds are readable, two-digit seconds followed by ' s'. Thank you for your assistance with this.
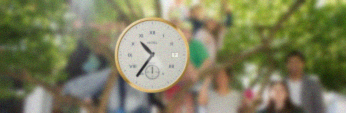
10 h 36 min
